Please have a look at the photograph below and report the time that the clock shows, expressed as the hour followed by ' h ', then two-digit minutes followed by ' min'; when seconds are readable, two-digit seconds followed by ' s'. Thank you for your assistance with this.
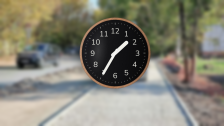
1 h 35 min
